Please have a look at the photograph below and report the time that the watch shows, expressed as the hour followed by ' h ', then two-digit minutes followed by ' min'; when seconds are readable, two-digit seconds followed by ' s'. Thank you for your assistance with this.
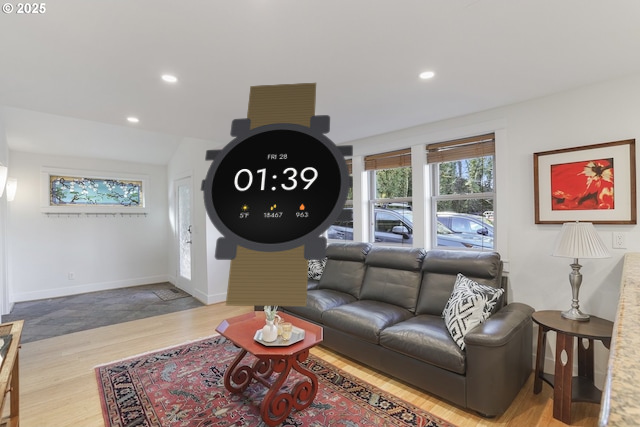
1 h 39 min
